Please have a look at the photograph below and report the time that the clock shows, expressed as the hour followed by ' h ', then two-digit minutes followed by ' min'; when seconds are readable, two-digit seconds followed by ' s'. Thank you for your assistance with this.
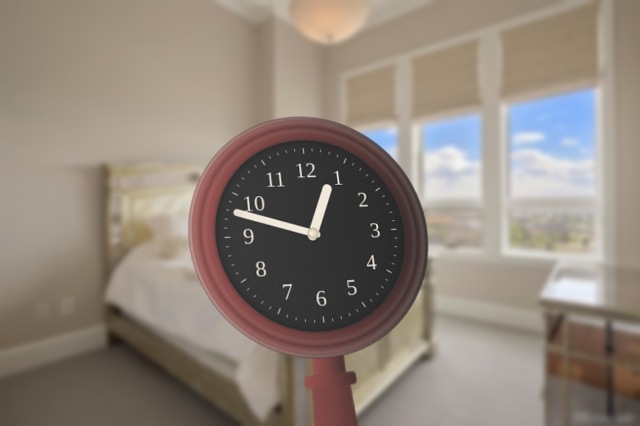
12 h 48 min
